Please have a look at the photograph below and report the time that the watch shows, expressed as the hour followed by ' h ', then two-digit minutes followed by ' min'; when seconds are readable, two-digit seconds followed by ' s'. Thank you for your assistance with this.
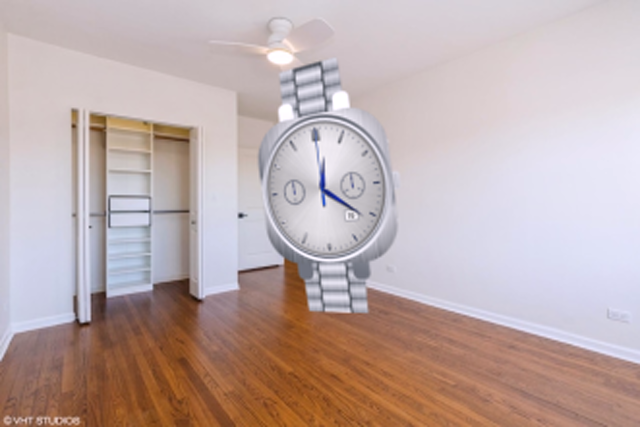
12 h 21 min
